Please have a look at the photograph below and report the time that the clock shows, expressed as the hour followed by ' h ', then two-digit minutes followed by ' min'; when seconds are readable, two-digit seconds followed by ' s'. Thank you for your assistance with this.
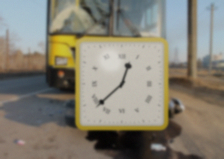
12 h 38 min
